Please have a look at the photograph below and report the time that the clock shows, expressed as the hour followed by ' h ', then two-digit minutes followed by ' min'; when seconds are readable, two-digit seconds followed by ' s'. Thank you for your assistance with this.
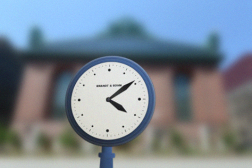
4 h 09 min
